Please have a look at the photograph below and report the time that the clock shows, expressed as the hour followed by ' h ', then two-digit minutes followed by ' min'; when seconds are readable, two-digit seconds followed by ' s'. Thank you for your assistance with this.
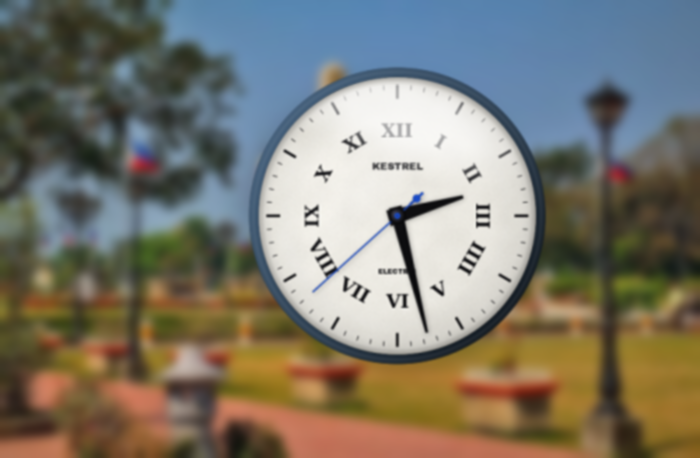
2 h 27 min 38 s
